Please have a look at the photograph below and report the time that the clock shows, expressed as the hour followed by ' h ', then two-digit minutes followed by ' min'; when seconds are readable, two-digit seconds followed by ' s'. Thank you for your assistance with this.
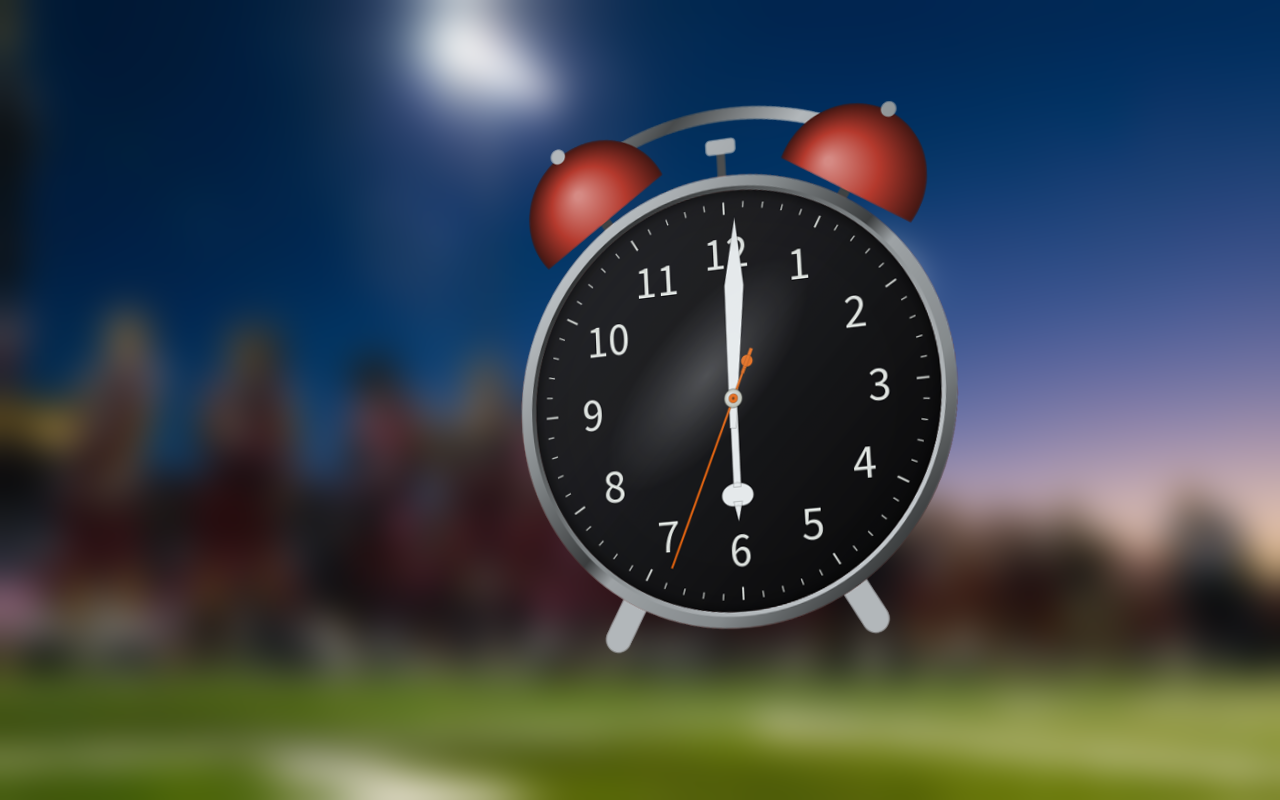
6 h 00 min 34 s
